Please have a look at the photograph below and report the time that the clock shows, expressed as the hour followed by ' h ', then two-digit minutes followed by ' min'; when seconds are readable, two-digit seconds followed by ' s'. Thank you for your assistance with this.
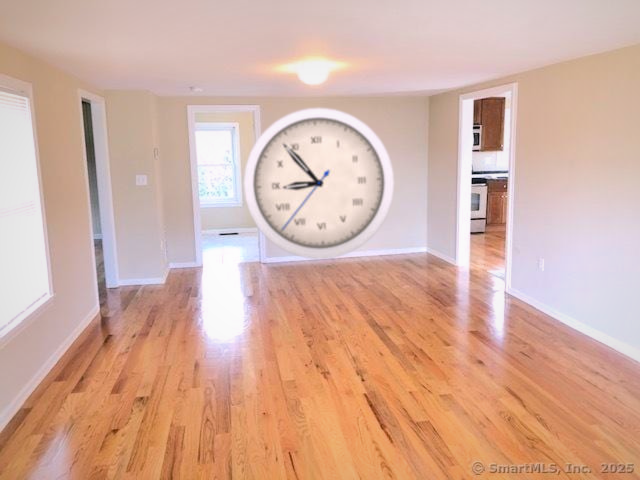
8 h 53 min 37 s
